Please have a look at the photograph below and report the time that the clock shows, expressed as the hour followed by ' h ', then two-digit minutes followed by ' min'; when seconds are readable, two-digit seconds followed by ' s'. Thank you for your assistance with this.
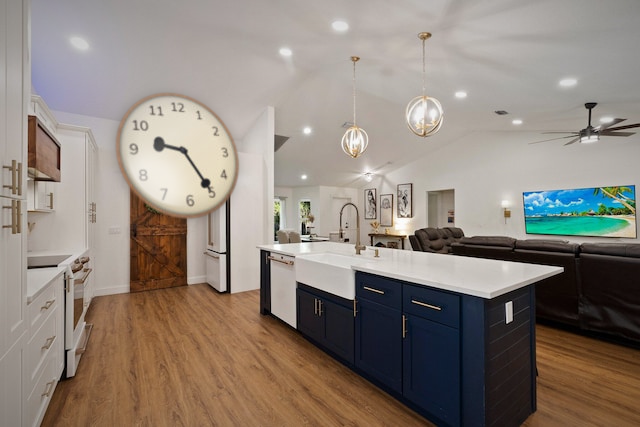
9 h 25 min
